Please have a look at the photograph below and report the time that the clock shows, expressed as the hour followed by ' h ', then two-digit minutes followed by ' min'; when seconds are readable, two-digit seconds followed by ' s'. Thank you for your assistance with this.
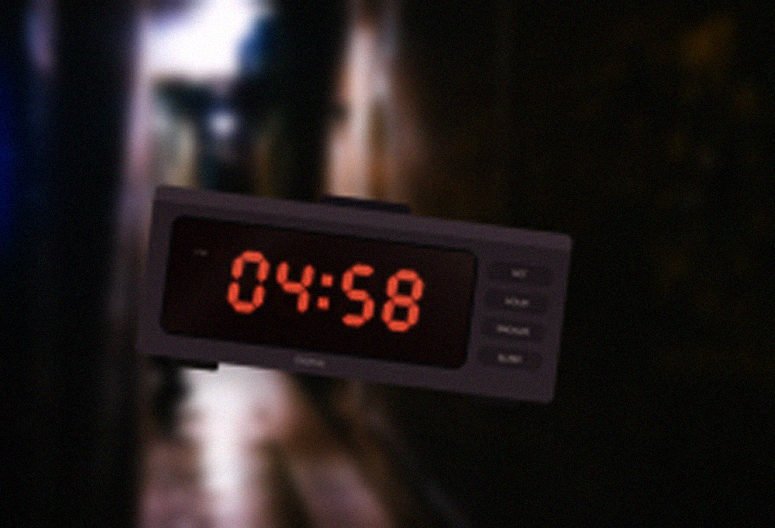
4 h 58 min
